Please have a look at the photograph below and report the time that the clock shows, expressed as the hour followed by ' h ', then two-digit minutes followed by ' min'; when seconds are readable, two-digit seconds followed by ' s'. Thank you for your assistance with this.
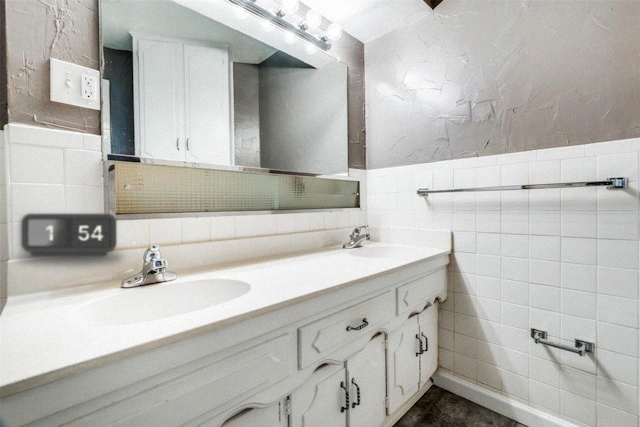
1 h 54 min
